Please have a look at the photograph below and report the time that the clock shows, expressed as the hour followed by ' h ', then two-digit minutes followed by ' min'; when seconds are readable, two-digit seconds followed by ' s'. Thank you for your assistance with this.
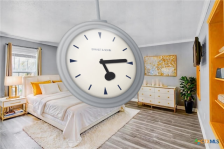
5 h 14 min
